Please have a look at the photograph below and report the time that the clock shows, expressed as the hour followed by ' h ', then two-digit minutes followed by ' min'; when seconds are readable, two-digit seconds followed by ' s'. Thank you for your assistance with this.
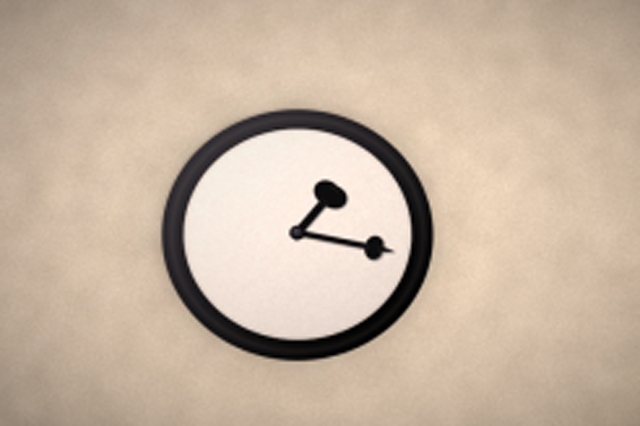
1 h 17 min
